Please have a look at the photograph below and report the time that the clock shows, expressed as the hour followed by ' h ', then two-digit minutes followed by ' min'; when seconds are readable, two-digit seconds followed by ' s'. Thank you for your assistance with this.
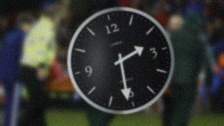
2 h 31 min
